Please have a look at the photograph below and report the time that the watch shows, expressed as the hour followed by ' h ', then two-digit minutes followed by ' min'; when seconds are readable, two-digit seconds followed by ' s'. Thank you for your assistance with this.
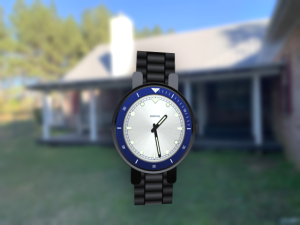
1 h 28 min
